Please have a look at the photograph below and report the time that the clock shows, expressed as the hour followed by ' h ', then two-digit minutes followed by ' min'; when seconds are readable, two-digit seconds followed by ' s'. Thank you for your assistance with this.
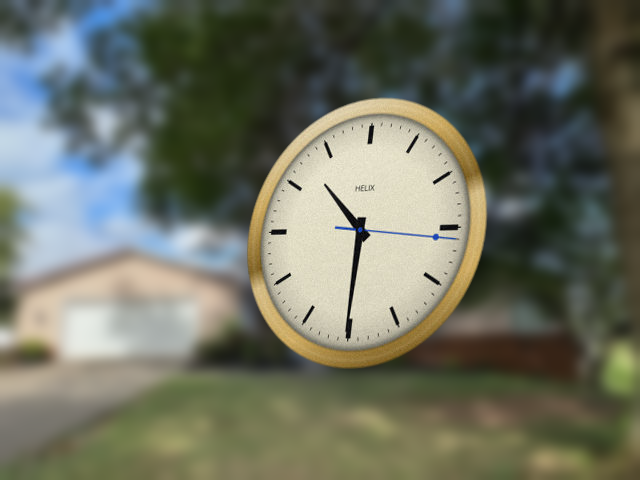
10 h 30 min 16 s
